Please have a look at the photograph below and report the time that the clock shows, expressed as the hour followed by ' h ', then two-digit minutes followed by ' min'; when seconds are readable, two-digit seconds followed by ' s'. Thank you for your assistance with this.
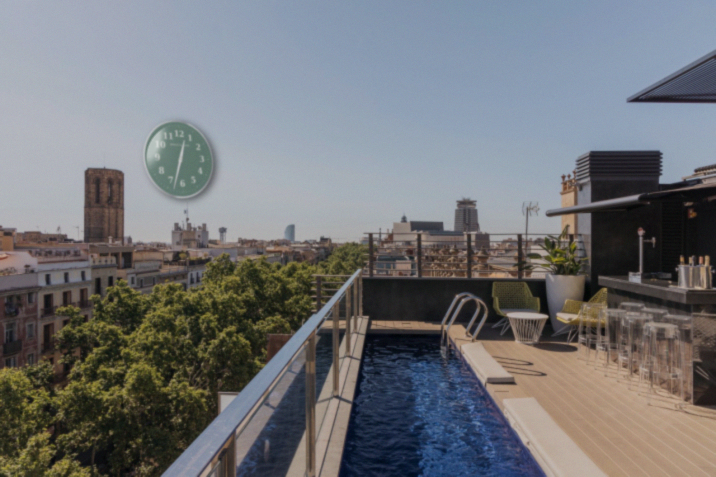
12 h 33 min
